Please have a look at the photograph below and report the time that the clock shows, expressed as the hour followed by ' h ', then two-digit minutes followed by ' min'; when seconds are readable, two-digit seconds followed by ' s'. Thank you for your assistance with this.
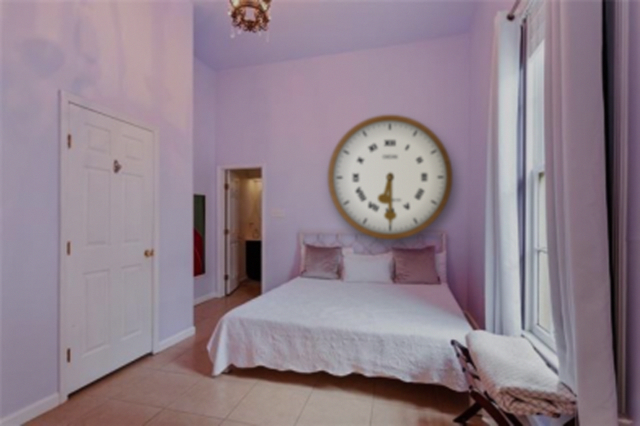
6 h 30 min
